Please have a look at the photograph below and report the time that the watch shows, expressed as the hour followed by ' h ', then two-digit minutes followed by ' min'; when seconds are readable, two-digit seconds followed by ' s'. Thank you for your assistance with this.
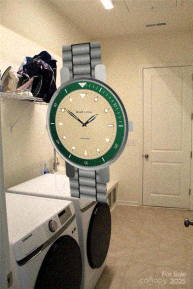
1 h 51 min
